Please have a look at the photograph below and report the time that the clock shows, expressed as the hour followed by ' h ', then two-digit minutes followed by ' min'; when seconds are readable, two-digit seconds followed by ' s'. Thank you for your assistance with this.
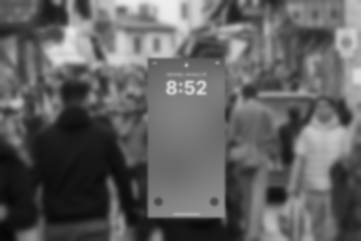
8 h 52 min
